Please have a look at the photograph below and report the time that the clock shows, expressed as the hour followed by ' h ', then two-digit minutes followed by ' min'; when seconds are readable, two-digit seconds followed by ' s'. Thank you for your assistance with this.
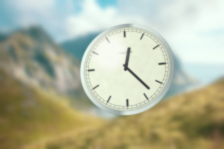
12 h 23 min
